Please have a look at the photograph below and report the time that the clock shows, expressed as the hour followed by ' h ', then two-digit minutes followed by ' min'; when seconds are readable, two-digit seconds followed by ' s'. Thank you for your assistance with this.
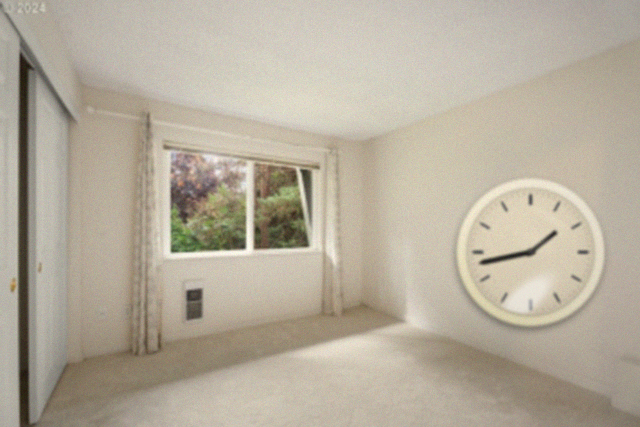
1 h 43 min
